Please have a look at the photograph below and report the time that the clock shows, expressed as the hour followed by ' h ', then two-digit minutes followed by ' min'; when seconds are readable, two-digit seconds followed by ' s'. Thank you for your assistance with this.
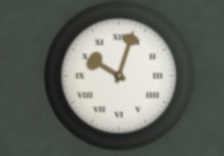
10 h 03 min
